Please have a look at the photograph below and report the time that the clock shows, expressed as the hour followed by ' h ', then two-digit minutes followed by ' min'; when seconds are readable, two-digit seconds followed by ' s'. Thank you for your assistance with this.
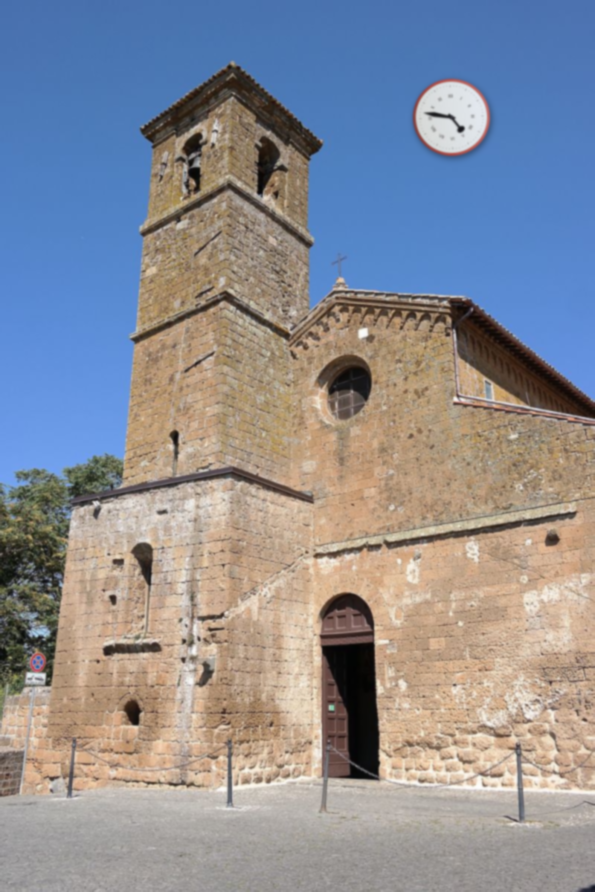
4 h 47 min
